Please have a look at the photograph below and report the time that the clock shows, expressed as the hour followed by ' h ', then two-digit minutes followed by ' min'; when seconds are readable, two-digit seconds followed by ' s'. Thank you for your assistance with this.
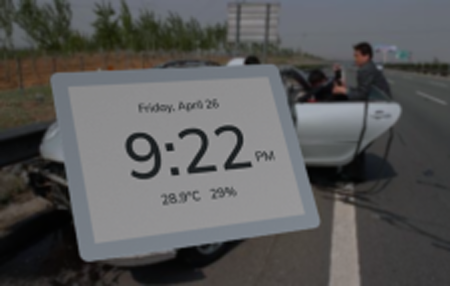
9 h 22 min
